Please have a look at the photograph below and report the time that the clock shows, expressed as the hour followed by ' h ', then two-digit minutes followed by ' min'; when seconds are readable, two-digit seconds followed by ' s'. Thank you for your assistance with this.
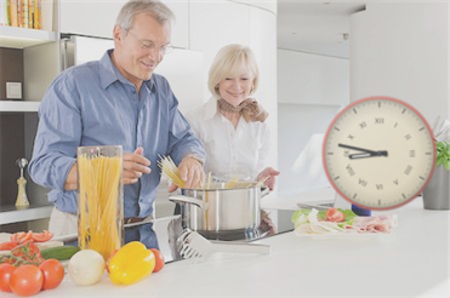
8 h 47 min
